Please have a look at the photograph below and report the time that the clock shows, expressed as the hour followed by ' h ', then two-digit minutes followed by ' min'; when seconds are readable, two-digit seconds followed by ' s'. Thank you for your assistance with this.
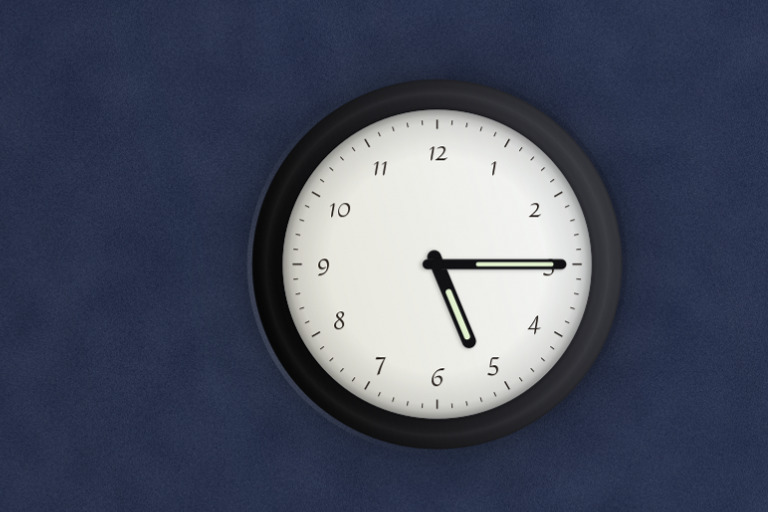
5 h 15 min
